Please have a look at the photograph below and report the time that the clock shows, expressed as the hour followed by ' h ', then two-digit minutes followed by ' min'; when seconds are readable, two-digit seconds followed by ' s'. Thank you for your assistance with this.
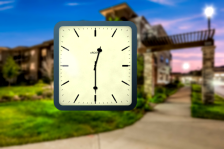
12 h 30 min
